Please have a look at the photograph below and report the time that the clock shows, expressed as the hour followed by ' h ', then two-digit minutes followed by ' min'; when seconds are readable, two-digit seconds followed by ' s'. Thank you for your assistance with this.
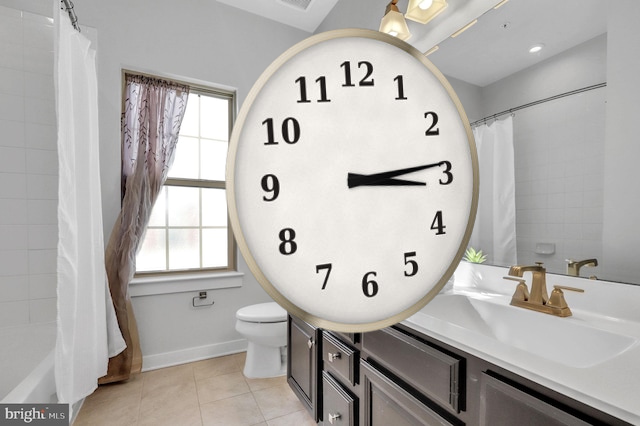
3 h 14 min
